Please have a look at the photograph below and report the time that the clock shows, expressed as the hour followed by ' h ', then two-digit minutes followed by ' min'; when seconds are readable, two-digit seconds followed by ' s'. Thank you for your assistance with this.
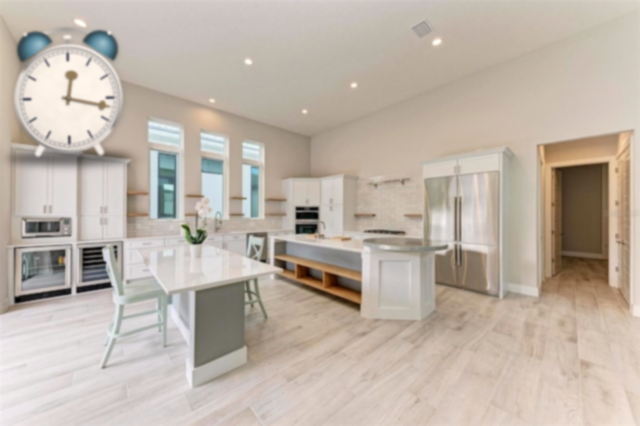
12 h 17 min
